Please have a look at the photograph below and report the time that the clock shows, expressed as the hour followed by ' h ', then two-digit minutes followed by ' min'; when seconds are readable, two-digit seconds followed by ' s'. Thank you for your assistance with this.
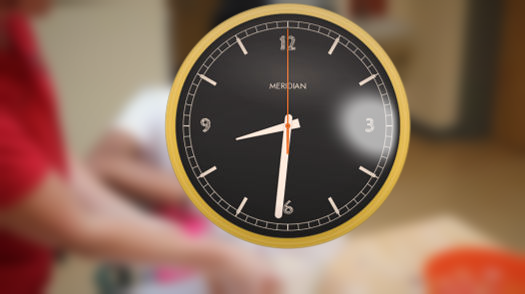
8 h 31 min 00 s
